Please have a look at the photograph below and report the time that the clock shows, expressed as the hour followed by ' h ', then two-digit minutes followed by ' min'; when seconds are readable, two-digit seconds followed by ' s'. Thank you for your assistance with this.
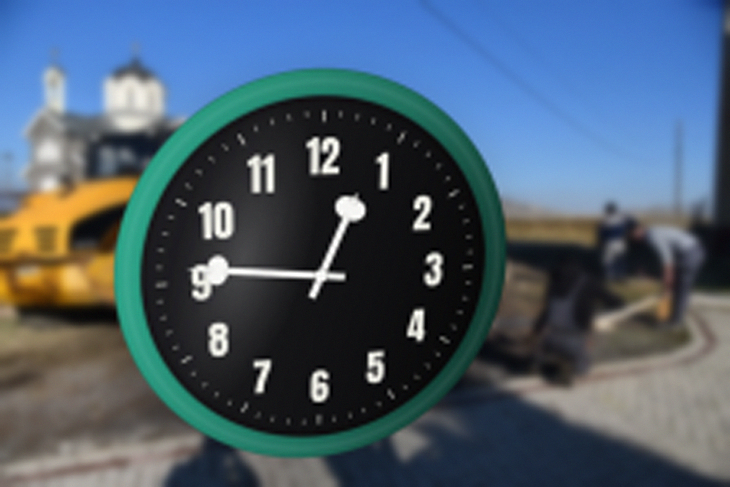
12 h 46 min
